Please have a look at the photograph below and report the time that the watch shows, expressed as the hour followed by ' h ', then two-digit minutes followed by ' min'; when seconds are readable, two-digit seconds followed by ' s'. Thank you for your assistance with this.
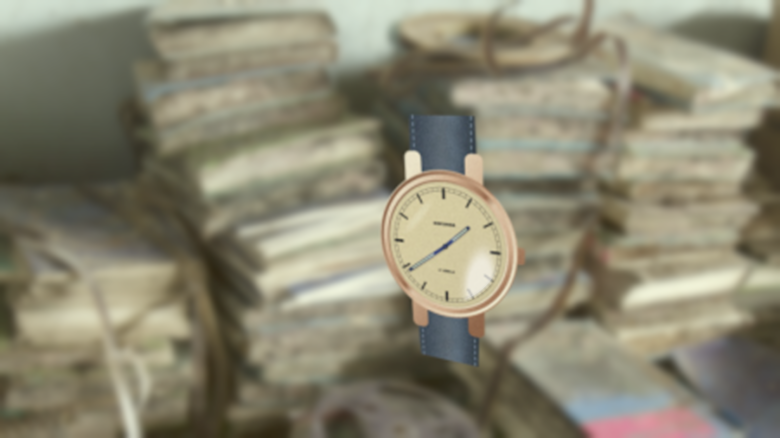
1 h 39 min
